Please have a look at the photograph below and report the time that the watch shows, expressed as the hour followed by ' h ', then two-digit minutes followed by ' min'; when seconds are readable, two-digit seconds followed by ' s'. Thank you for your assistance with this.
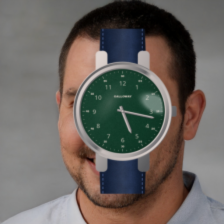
5 h 17 min
